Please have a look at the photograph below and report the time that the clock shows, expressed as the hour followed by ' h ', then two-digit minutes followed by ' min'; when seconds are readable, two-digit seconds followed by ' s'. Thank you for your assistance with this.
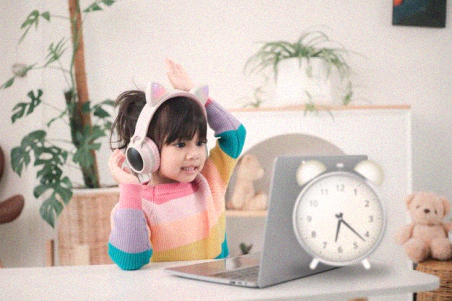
6 h 22 min
